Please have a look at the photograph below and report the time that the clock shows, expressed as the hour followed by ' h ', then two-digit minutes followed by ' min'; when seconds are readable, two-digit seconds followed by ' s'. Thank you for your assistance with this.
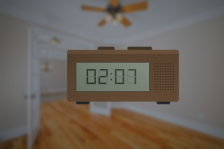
2 h 07 min
